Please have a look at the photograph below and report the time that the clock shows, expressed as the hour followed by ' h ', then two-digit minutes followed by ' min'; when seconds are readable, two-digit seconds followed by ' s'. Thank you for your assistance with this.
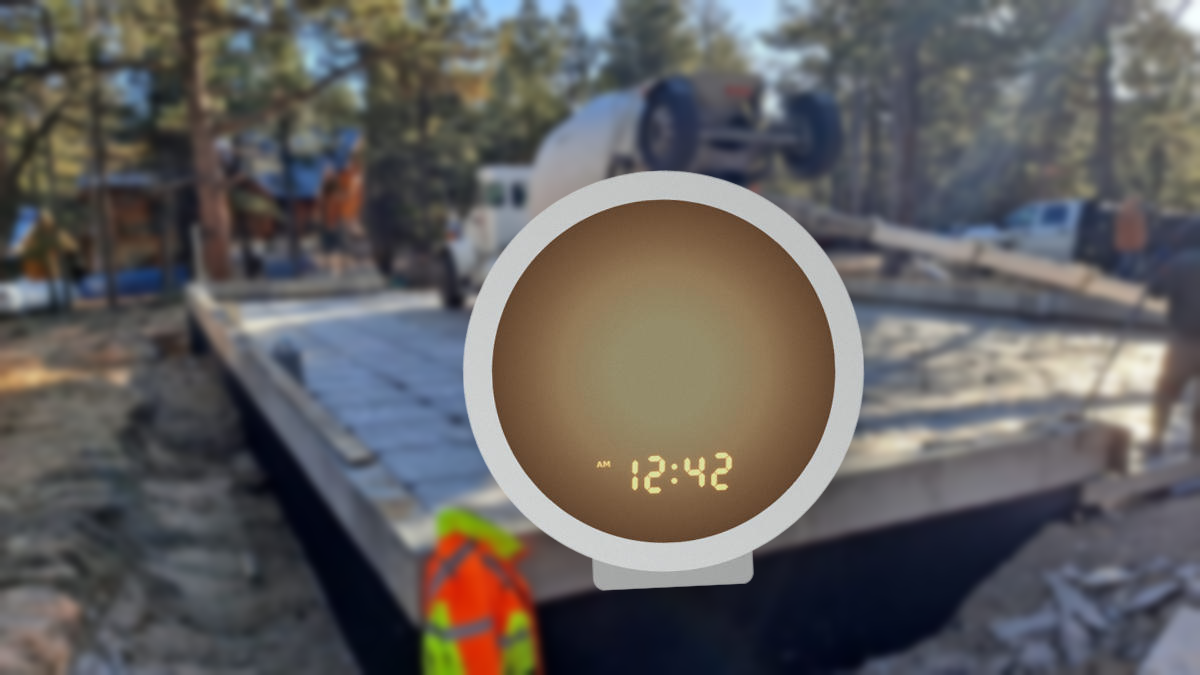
12 h 42 min
